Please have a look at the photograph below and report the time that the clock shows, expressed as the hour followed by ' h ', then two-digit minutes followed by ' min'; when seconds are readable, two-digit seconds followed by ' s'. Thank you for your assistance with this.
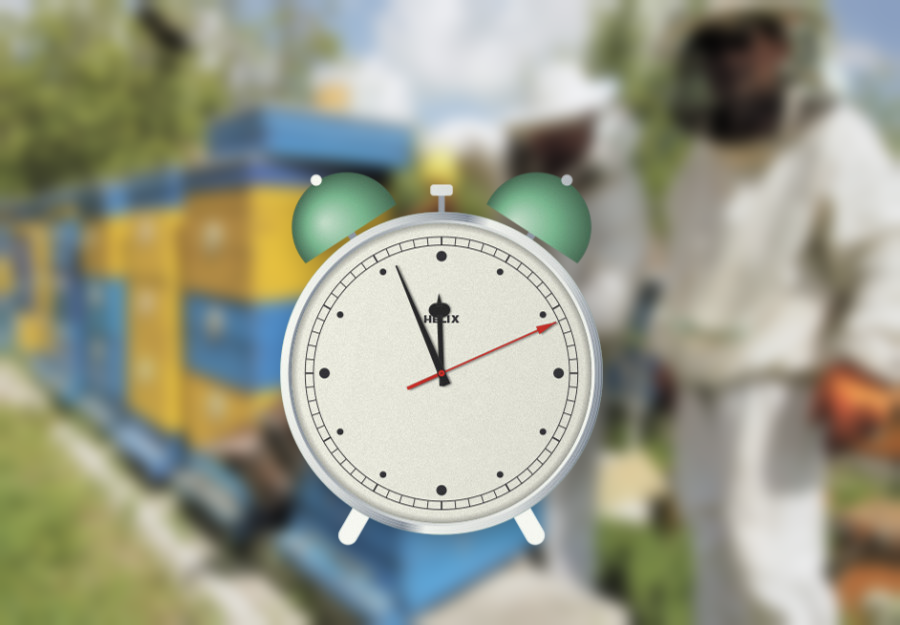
11 h 56 min 11 s
